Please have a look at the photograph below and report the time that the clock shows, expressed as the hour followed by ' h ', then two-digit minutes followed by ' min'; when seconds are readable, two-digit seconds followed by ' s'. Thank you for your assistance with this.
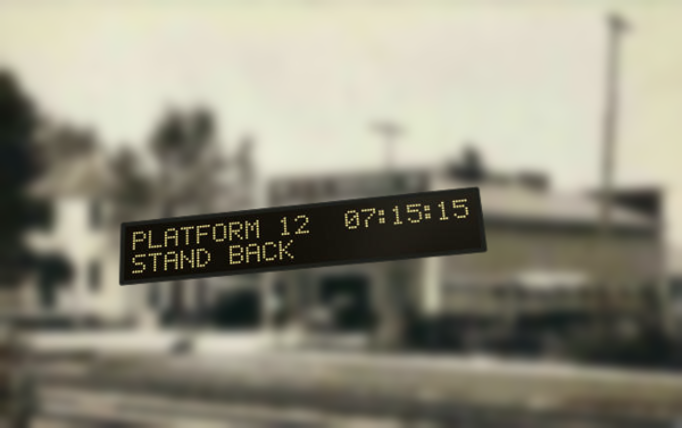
7 h 15 min 15 s
